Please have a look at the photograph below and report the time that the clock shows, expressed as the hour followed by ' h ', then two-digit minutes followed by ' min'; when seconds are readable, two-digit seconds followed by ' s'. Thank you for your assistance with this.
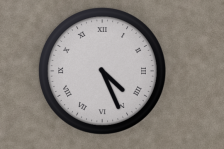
4 h 26 min
